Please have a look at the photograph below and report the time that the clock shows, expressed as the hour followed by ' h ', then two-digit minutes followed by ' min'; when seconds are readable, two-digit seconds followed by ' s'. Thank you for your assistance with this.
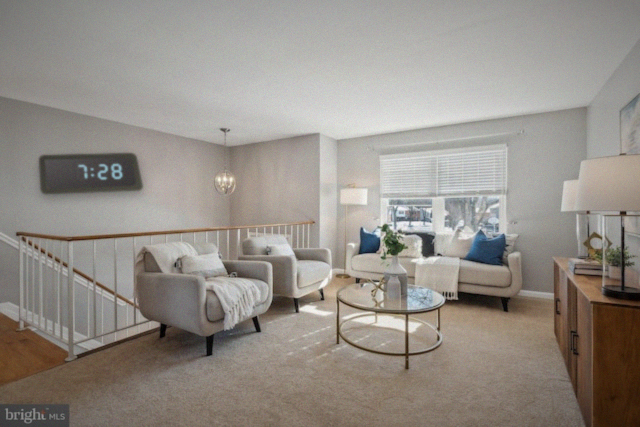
7 h 28 min
